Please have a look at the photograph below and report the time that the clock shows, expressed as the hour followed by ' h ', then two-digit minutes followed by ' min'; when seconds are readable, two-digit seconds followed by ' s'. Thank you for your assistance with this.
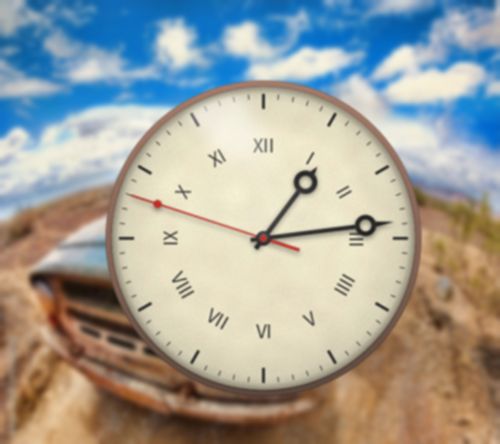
1 h 13 min 48 s
